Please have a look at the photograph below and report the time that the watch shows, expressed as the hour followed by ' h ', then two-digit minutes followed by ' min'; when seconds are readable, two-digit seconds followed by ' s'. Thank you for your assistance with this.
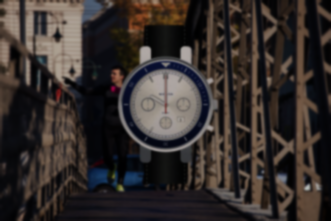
10 h 00 min
